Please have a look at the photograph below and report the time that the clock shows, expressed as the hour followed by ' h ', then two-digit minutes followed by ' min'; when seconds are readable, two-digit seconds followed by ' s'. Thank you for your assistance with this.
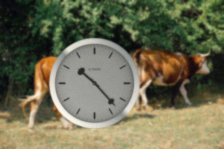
10 h 23 min
